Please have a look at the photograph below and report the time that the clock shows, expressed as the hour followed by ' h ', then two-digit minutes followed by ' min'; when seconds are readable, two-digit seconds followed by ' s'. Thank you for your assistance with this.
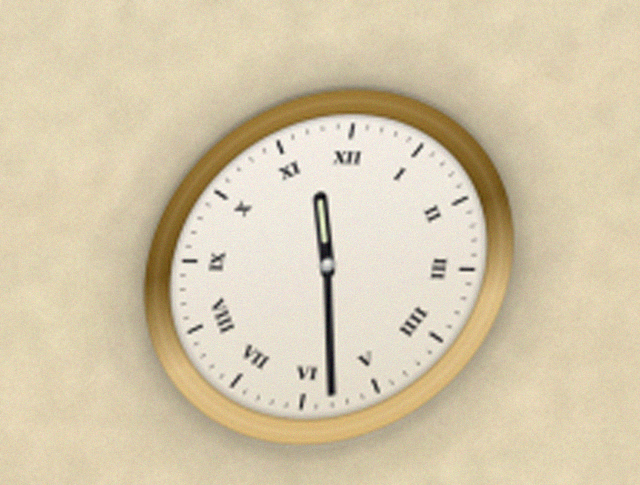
11 h 28 min
